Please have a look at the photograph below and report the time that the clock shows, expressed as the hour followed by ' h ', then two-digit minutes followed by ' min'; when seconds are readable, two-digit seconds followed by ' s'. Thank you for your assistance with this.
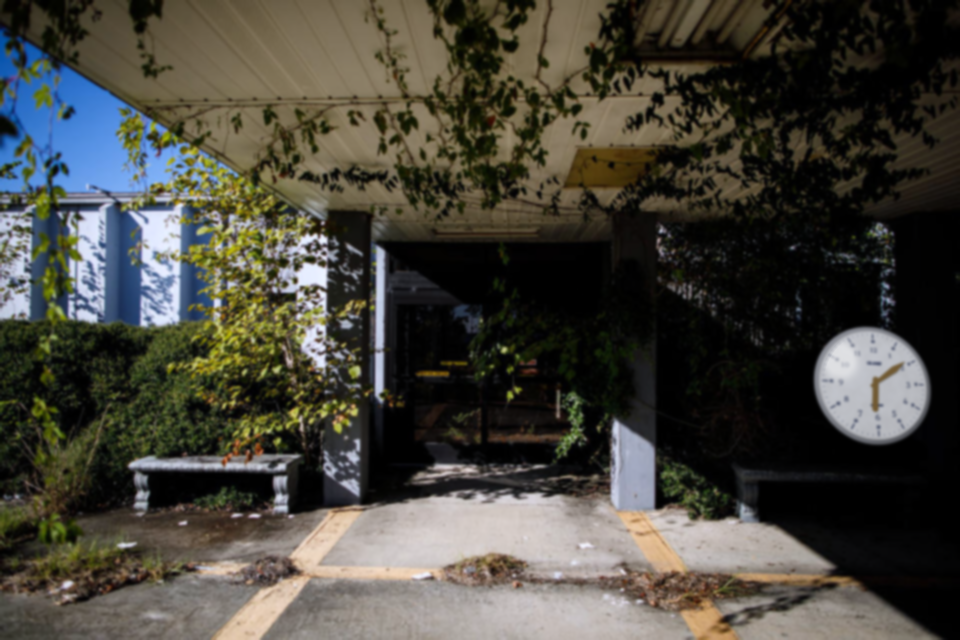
6 h 09 min
